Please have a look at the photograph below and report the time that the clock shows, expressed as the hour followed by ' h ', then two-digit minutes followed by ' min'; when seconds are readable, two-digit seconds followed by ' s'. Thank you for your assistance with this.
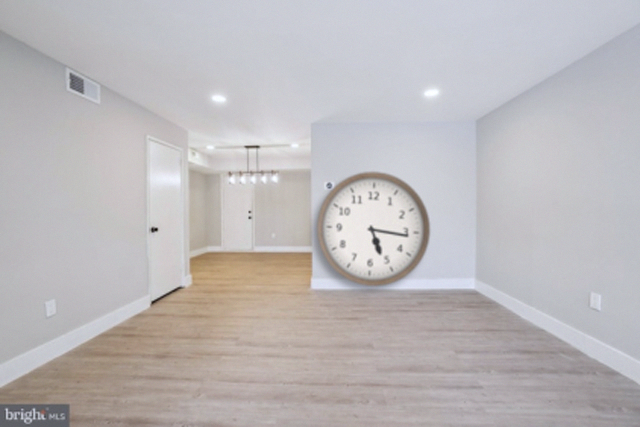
5 h 16 min
